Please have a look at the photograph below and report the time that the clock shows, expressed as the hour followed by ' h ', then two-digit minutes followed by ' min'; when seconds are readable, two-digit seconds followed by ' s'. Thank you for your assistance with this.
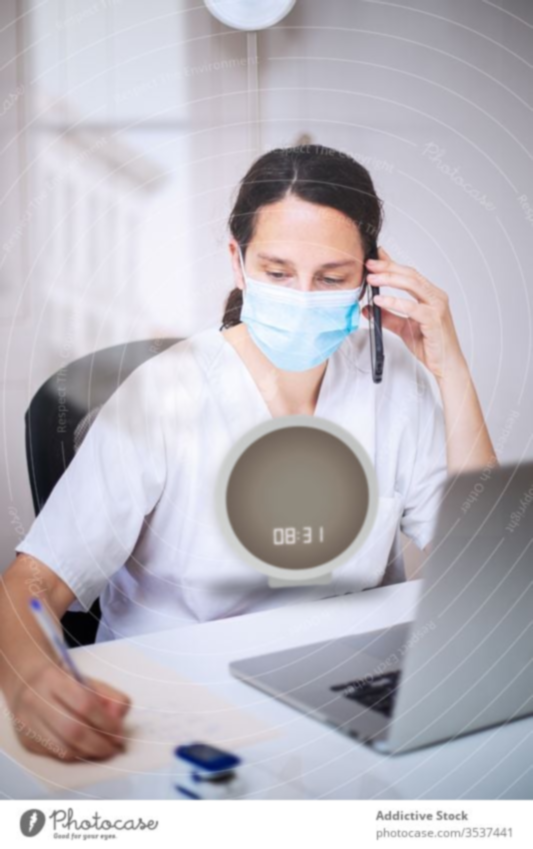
8 h 31 min
